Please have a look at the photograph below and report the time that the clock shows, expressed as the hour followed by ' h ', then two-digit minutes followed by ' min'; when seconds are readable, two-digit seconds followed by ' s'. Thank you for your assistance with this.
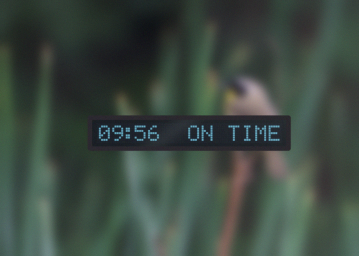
9 h 56 min
